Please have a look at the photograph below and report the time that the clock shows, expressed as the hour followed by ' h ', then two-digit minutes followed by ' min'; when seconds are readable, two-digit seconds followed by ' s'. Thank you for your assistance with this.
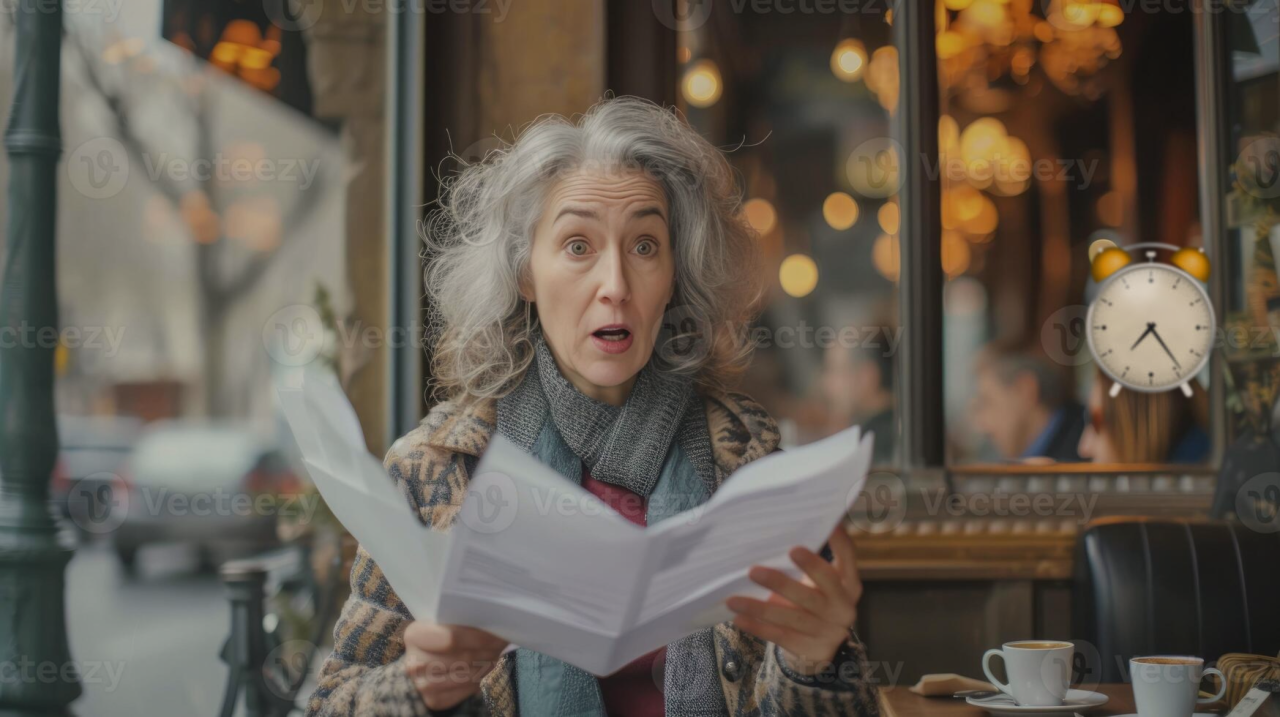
7 h 24 min
